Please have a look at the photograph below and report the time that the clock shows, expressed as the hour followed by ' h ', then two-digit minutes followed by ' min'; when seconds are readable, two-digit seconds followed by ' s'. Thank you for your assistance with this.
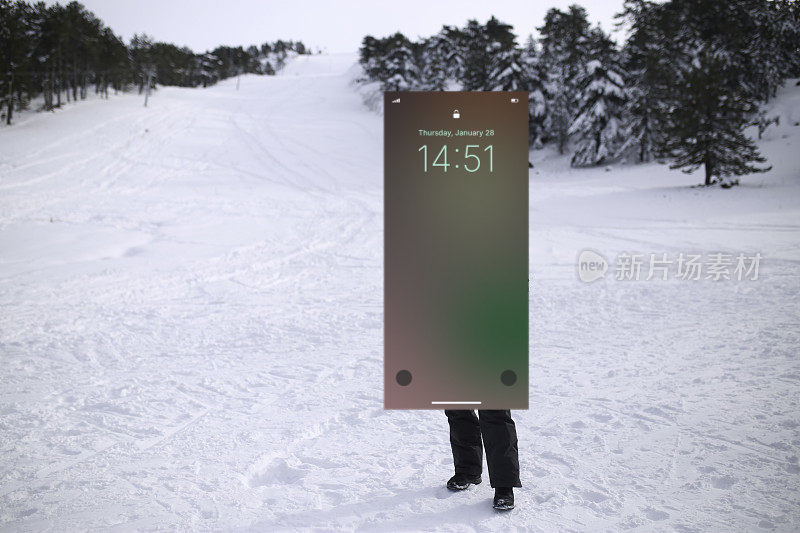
14 h 51 min
